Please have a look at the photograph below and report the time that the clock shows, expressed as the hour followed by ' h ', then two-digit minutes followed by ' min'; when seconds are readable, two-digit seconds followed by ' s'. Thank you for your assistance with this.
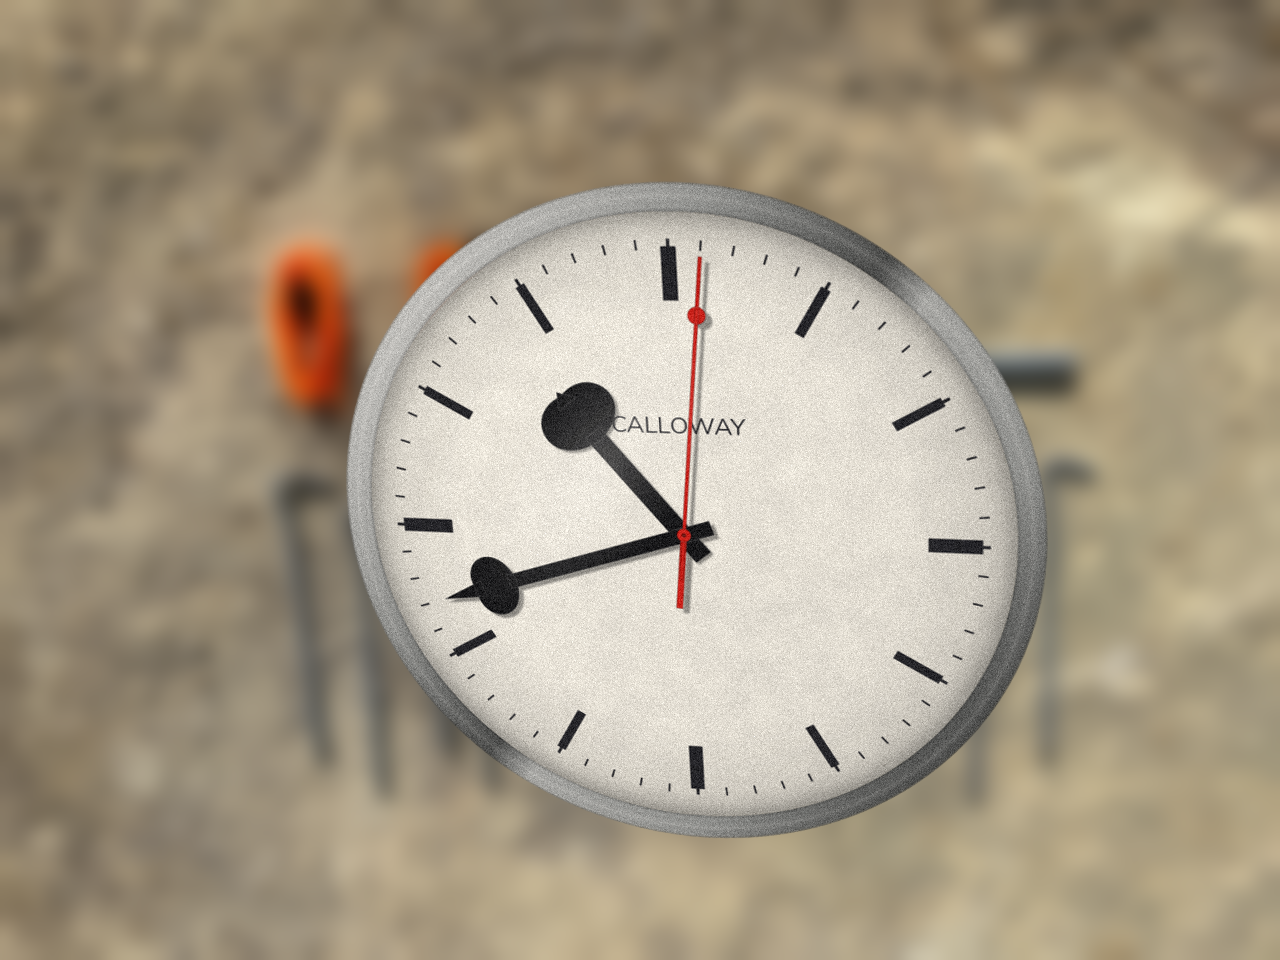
10 h 42 min 01 s
